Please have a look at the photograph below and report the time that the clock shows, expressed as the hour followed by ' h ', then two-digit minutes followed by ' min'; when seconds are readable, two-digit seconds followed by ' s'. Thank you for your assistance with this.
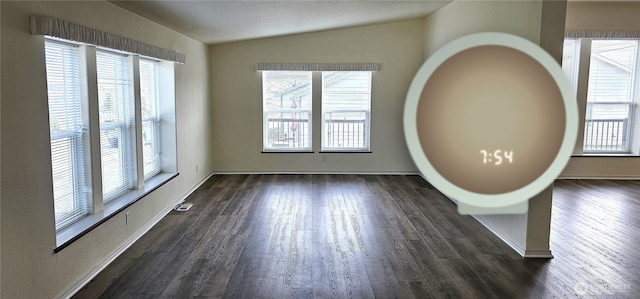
7 h 54 min
